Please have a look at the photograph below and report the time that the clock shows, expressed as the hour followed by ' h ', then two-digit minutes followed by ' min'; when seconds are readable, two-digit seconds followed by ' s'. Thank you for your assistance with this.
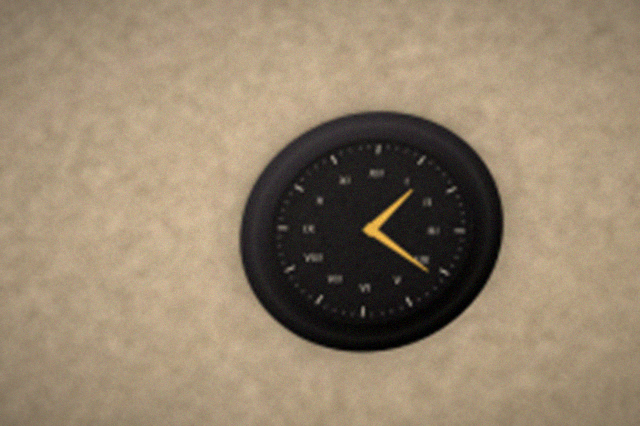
1 h 21 min
